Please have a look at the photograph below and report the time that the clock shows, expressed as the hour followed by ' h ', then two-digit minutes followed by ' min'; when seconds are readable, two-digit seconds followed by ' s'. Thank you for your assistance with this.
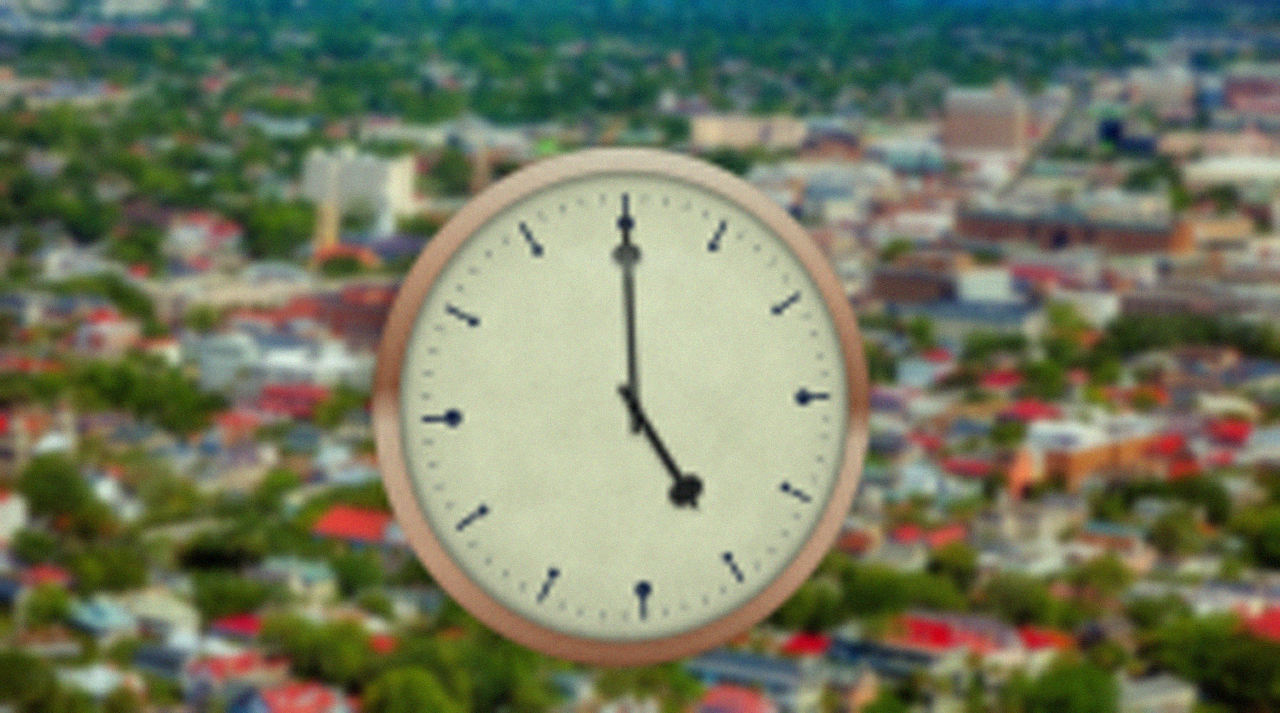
5 h 00 min
